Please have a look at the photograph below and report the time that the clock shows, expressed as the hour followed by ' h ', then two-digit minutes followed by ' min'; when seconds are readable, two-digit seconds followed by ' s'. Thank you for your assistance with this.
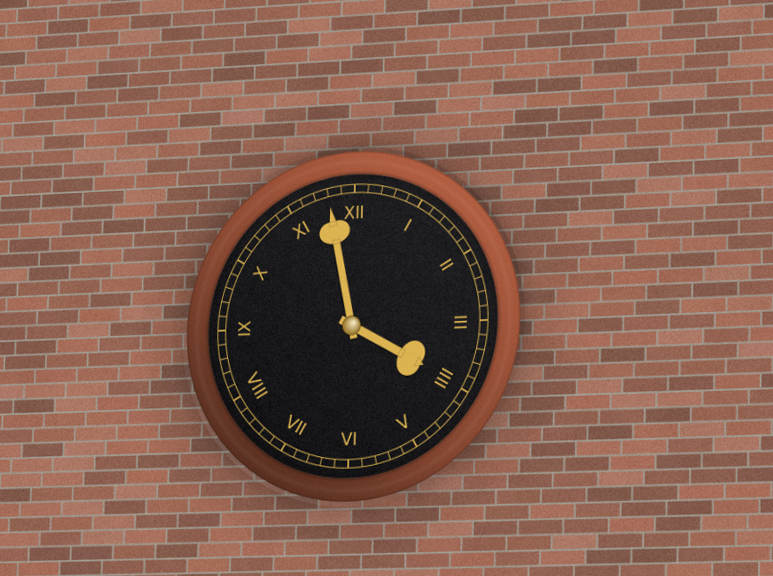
3 h 58 min
